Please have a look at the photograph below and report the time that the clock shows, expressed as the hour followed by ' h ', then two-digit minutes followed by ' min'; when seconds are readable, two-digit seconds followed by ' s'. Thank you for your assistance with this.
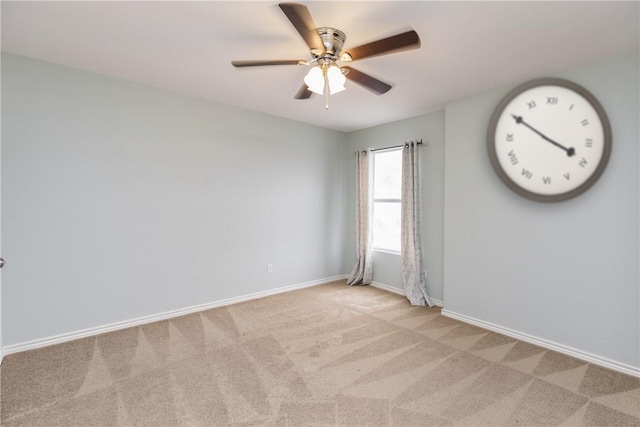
3 h 50 min
